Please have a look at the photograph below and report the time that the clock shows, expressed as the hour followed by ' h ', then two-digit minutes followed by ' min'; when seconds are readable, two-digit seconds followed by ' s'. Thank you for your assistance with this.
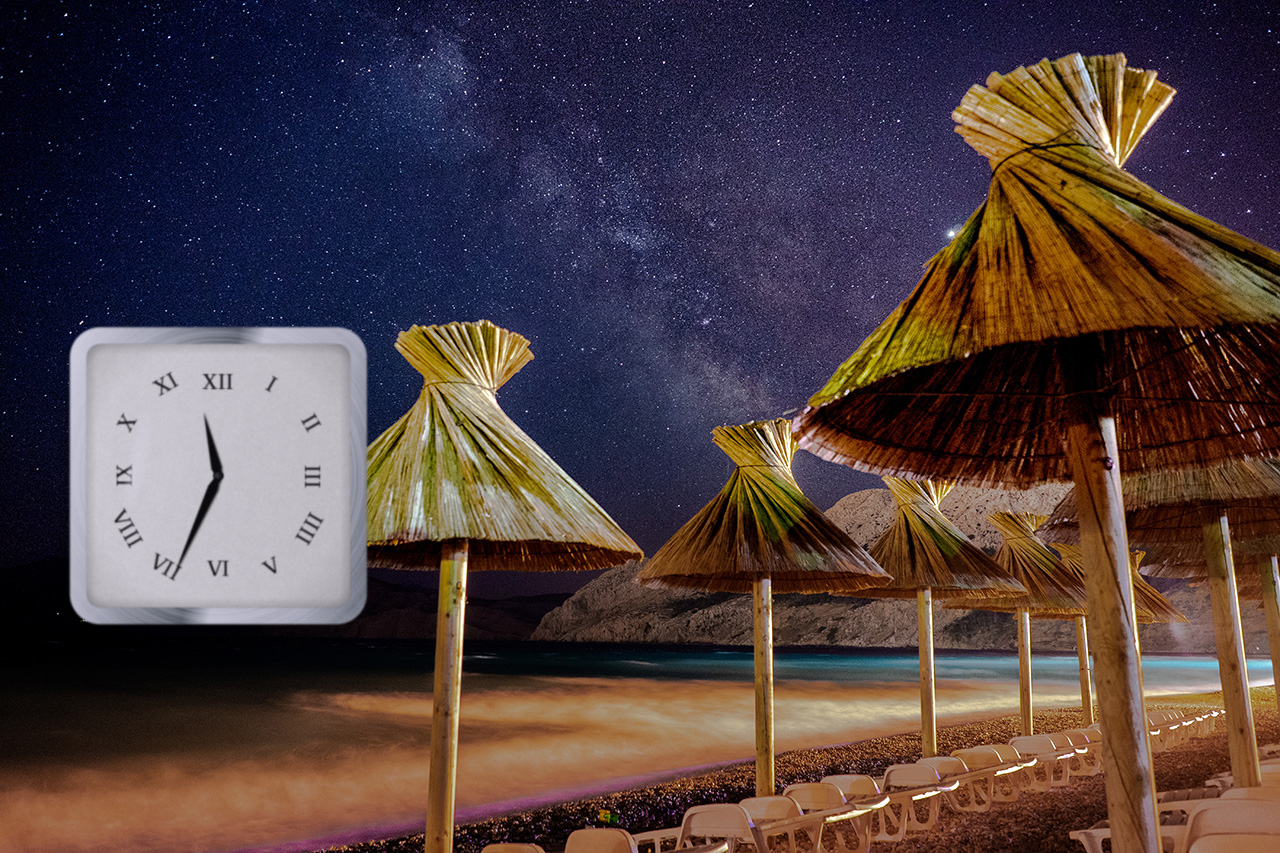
11 h 34 min
